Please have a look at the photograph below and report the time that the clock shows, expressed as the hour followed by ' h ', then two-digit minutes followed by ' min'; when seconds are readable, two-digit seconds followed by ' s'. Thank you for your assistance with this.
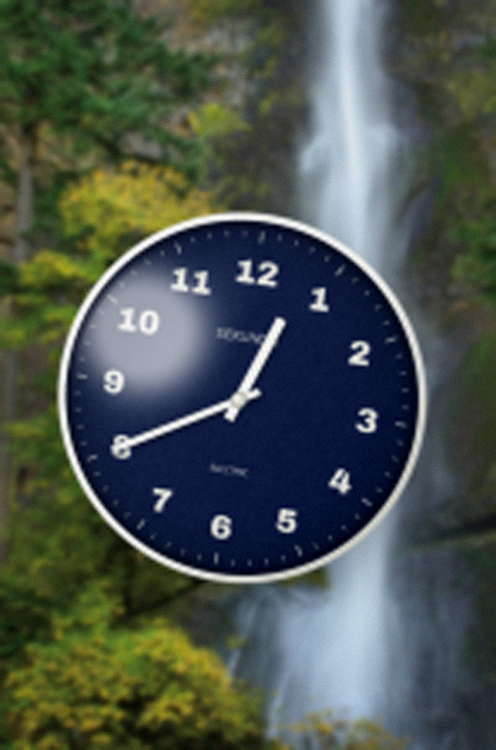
12 h 40 min
